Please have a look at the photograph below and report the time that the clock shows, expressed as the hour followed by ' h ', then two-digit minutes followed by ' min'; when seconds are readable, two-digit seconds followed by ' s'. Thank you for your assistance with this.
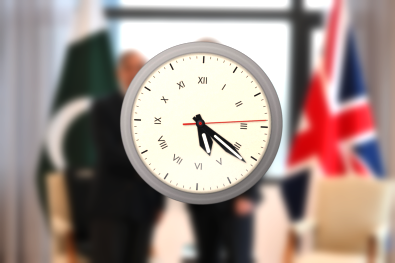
5 h 21 min 14 s
